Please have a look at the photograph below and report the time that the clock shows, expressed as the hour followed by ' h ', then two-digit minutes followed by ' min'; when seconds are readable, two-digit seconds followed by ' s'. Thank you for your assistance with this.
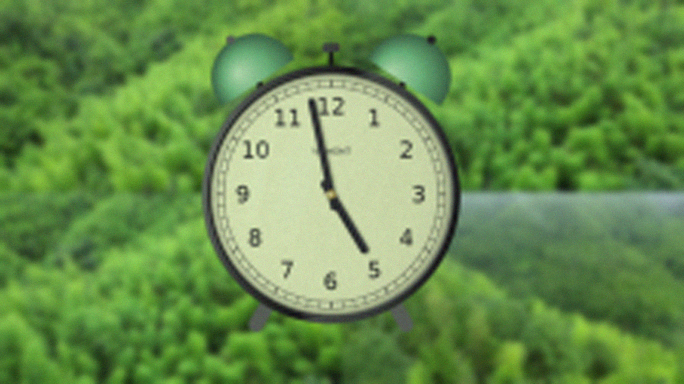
4 h 58 min
